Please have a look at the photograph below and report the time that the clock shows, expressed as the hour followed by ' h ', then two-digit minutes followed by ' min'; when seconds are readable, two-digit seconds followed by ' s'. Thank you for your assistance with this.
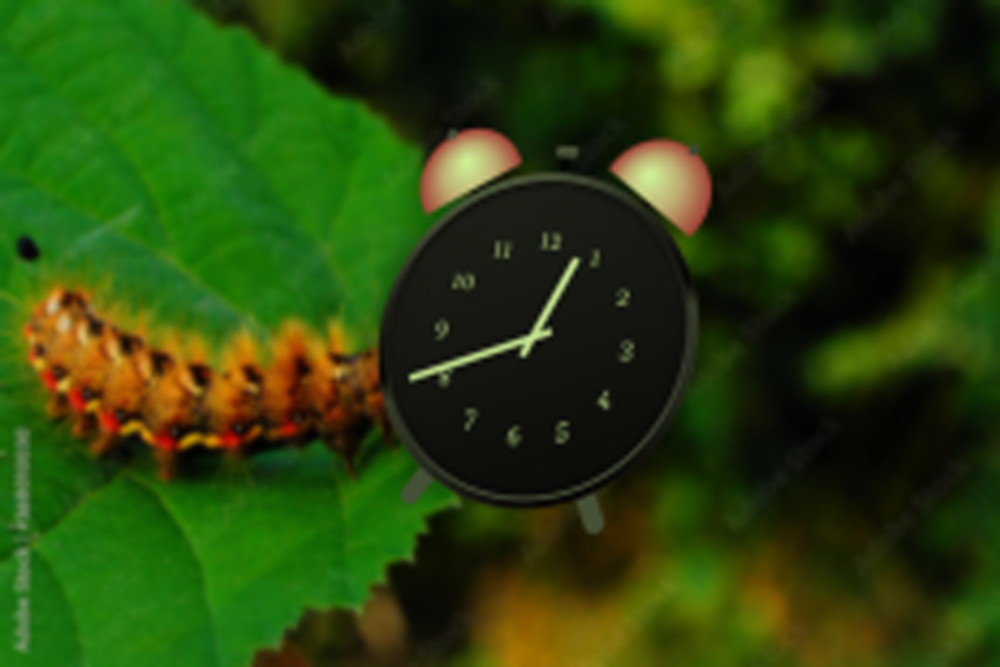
12 h 41 min
